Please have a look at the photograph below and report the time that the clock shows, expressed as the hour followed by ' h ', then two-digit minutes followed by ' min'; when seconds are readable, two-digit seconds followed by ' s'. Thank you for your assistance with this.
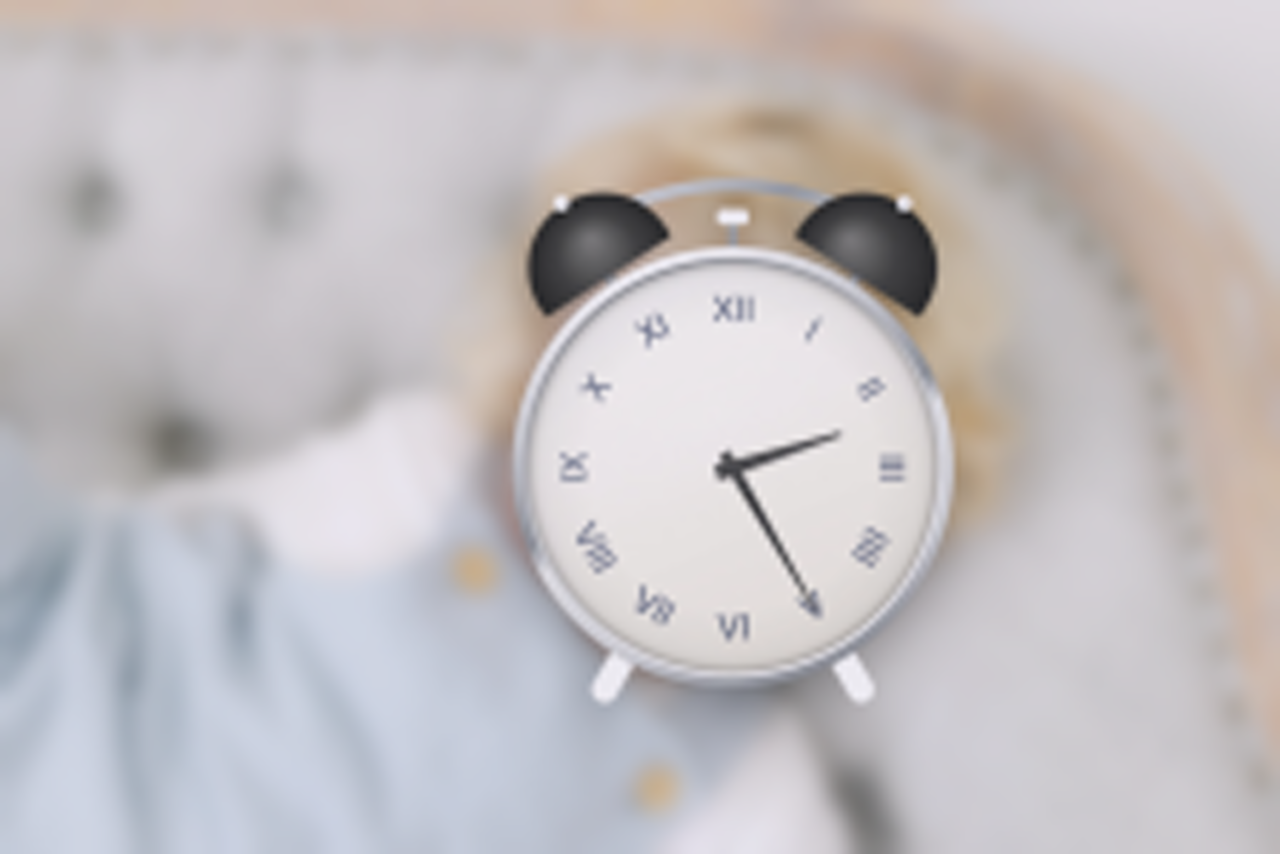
2 h 25 min
